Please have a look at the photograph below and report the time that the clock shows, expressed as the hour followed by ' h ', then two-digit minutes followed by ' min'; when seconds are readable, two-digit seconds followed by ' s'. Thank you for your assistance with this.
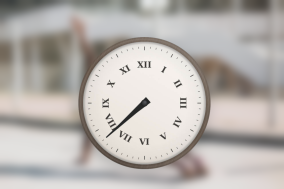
7 h 38 min
